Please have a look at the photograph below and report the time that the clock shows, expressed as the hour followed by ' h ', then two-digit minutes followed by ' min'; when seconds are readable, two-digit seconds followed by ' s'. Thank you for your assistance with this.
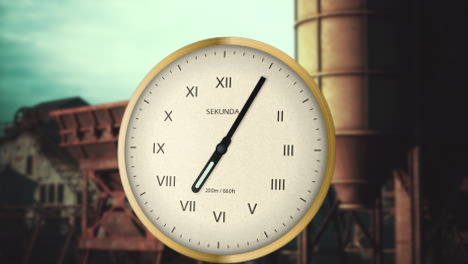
7 h 05 min
